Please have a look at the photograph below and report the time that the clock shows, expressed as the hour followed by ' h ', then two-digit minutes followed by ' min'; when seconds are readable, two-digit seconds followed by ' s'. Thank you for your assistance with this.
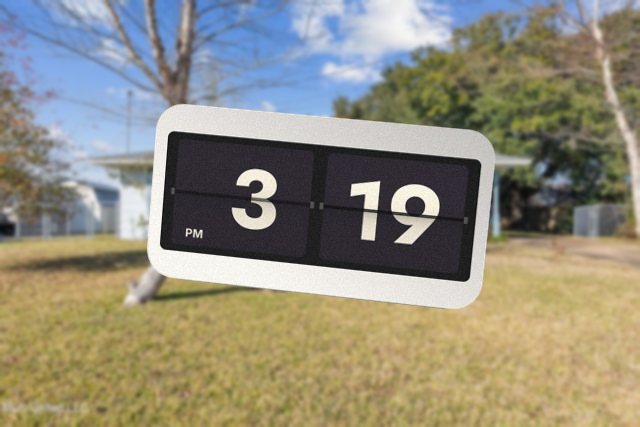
3 h 19 min
